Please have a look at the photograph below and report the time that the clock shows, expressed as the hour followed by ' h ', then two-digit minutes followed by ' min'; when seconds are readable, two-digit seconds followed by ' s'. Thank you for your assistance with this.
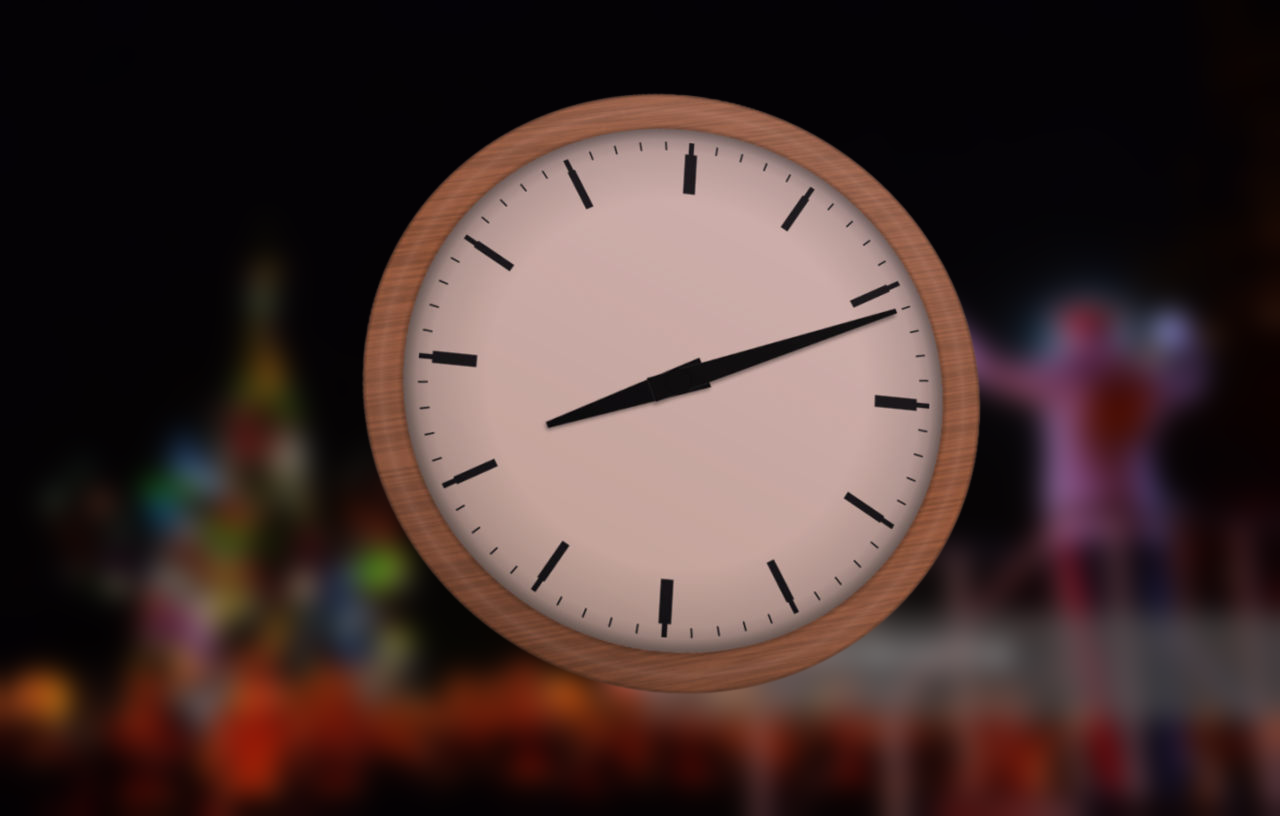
8 h 11 min
